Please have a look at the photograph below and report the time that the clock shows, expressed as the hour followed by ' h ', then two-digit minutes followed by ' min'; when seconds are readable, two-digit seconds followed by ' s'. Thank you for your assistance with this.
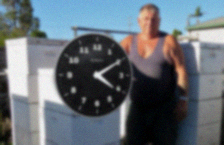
4 h 10 min
